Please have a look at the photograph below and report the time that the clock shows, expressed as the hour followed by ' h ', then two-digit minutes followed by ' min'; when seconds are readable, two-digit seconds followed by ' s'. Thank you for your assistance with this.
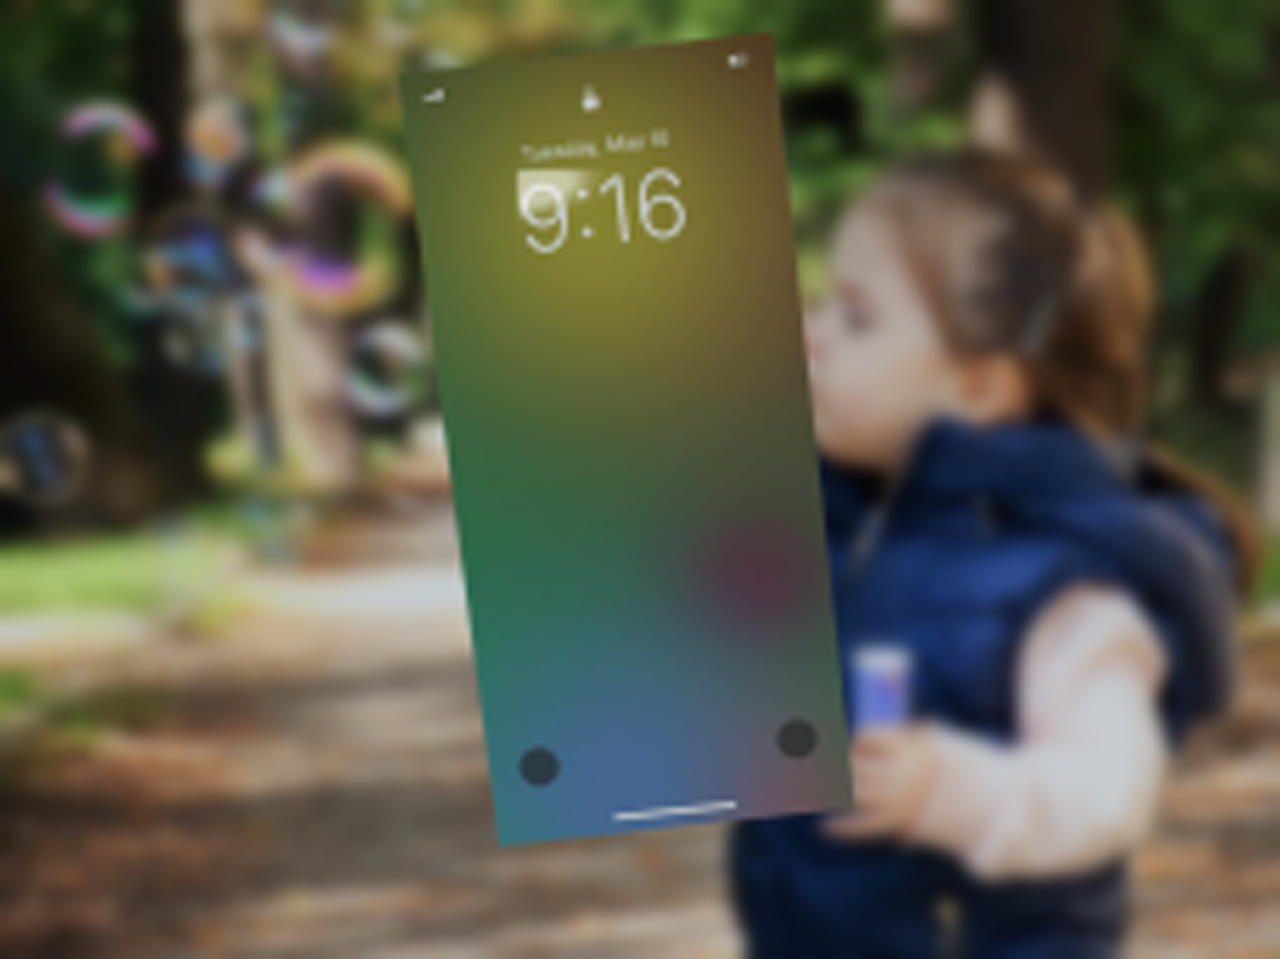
9 h 16 min
